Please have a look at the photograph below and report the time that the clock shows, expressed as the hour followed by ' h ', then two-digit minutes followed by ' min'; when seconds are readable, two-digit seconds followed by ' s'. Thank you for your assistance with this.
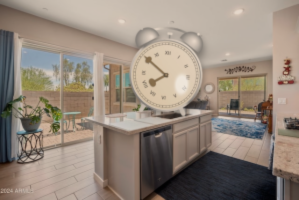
7 h 51 min
